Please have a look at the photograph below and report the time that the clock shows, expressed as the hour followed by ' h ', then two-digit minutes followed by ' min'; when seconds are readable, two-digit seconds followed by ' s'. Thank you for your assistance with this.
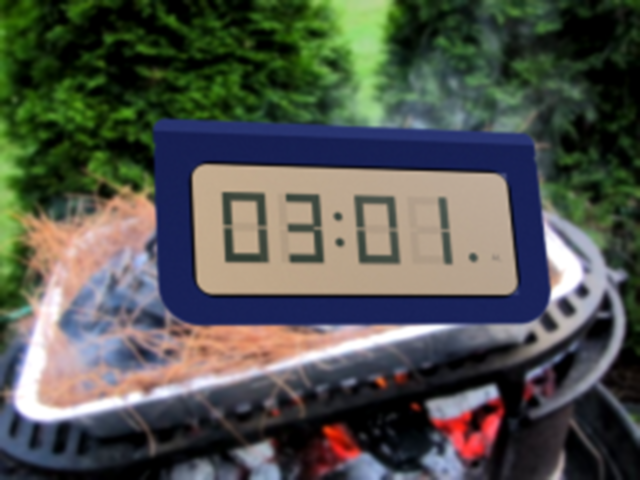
3 h 01 min
